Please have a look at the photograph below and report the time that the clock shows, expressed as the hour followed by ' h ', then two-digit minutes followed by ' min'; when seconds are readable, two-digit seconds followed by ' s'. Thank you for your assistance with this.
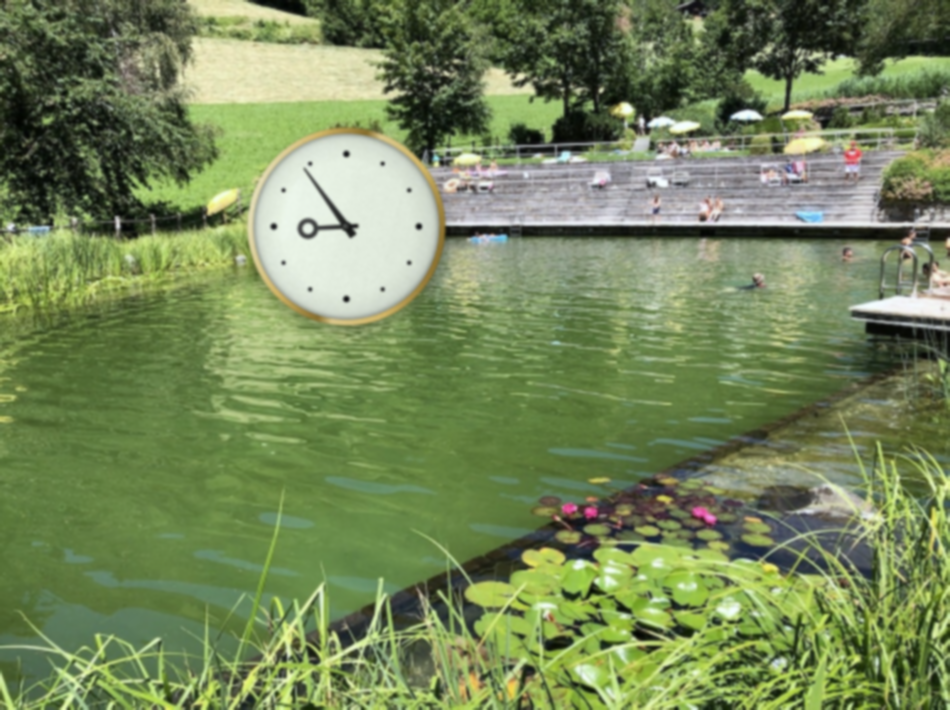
8 h 54 min
